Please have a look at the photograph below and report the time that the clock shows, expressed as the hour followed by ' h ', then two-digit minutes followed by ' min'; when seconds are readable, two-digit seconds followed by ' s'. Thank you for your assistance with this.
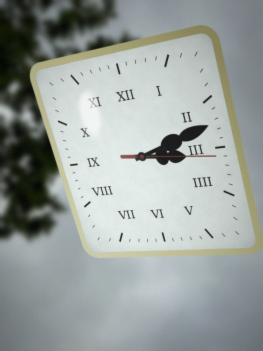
3 h 12 min 16 s
